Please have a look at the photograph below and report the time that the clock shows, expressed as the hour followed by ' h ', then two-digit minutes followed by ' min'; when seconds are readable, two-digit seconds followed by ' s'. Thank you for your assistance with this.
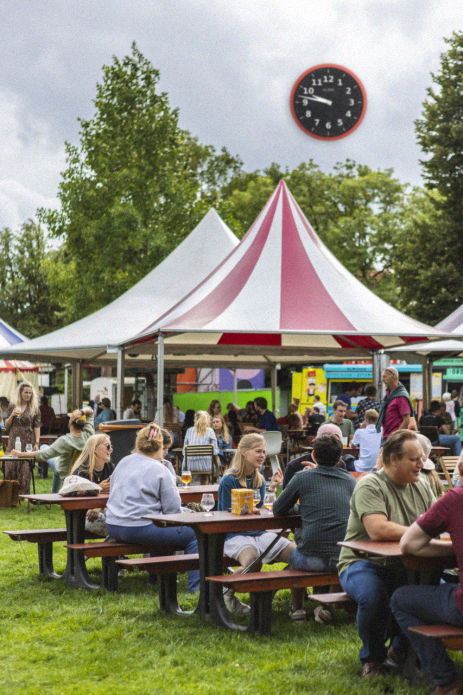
9 h 47 min
